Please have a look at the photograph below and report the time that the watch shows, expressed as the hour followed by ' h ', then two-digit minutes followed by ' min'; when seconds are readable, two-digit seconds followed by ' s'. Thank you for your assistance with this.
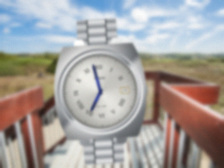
6 h 58 min
